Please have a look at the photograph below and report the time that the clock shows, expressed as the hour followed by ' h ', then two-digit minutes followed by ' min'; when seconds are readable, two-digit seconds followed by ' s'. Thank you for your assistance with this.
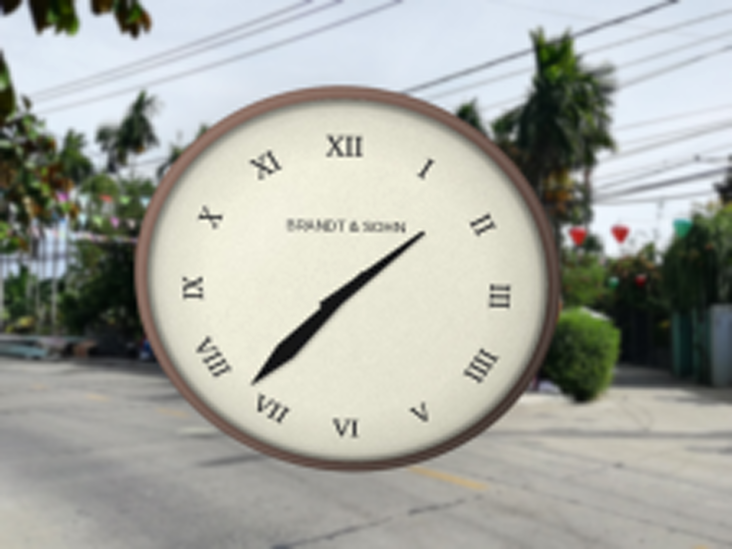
1 h 37 min
